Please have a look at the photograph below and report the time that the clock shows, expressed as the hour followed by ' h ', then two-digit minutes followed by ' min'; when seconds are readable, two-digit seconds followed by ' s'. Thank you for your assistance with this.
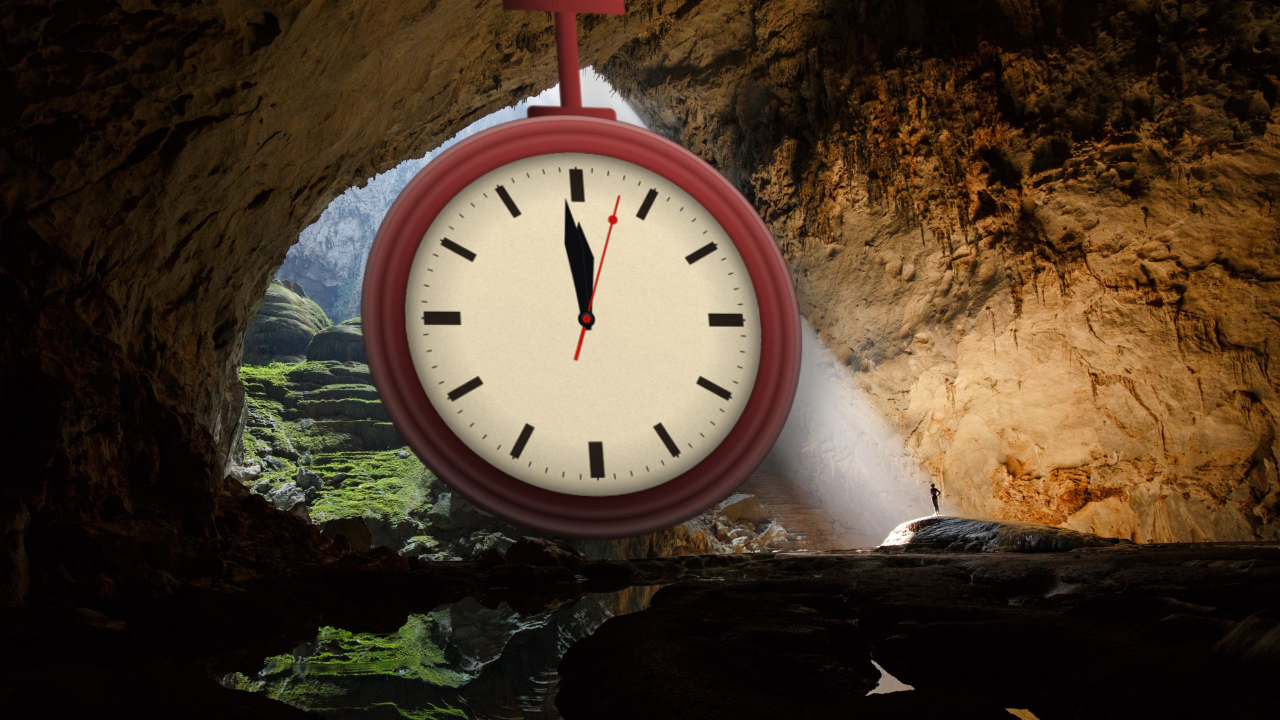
11 h 59 min 03 s
